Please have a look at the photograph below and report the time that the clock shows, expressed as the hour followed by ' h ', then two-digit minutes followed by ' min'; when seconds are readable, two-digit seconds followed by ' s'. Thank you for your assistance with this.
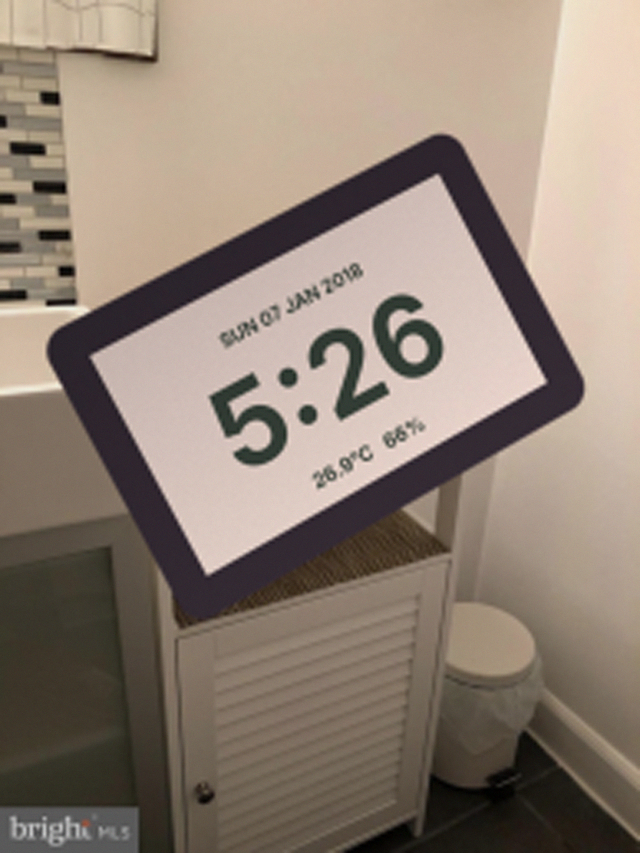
5 h 26 min
